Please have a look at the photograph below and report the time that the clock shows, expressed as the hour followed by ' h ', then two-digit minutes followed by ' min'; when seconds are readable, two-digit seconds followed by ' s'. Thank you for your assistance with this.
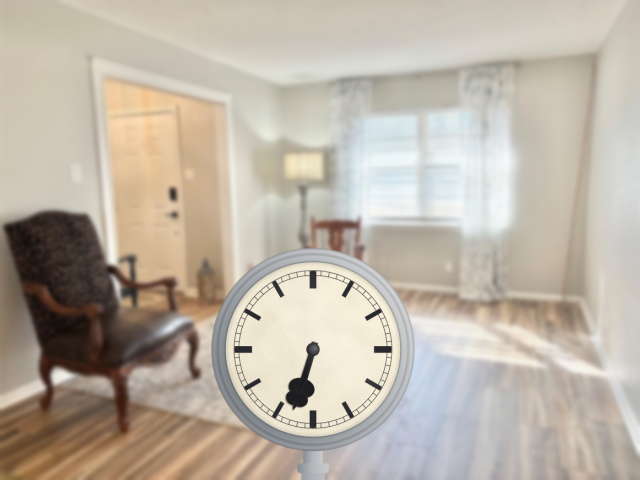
6 h 33 min
